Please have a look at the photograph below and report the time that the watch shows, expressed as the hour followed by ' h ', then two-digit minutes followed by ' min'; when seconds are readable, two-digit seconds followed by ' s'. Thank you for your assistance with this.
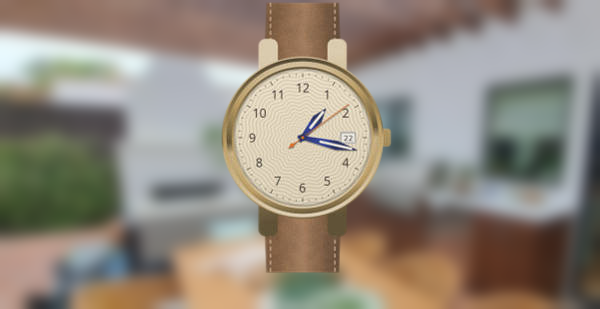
1 h 17 min 09 s
